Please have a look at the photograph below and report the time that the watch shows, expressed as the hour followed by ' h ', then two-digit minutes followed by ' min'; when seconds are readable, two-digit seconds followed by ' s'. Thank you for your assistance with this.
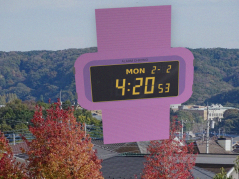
4 h 20 min 53 s
